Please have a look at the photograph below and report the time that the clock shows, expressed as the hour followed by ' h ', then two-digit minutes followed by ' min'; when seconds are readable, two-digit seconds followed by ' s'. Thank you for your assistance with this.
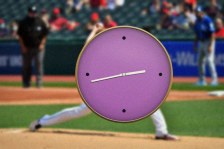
2 h 43 min
